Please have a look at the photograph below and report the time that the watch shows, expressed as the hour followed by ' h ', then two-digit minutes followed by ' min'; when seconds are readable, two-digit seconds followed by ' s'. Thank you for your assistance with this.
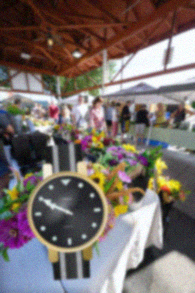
9 h 50 min
